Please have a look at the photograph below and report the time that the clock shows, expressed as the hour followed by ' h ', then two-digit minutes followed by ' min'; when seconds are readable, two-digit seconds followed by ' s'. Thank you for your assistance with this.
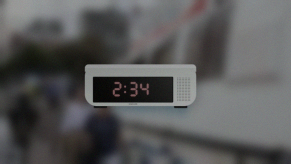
2 h 34 min
